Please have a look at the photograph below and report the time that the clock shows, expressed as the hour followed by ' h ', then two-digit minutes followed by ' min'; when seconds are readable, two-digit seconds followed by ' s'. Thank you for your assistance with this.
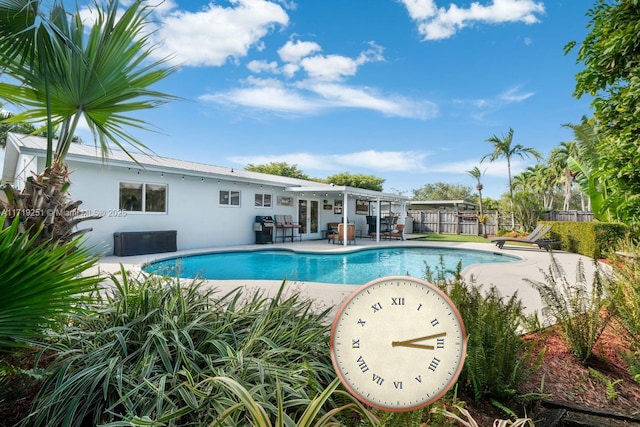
3 h 13 min
